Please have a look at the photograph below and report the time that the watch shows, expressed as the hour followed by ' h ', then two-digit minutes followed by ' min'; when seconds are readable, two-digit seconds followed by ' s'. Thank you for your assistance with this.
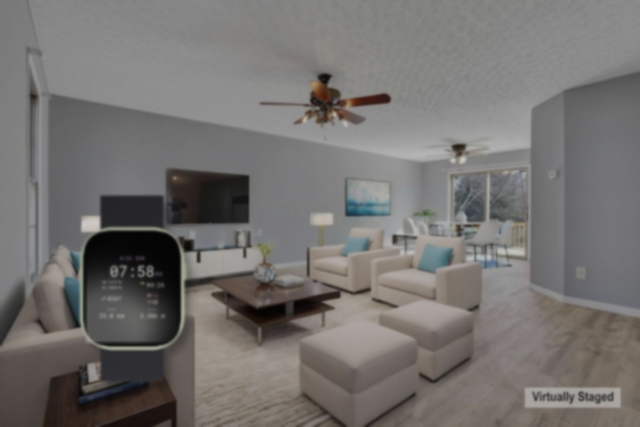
7 h 58 min
